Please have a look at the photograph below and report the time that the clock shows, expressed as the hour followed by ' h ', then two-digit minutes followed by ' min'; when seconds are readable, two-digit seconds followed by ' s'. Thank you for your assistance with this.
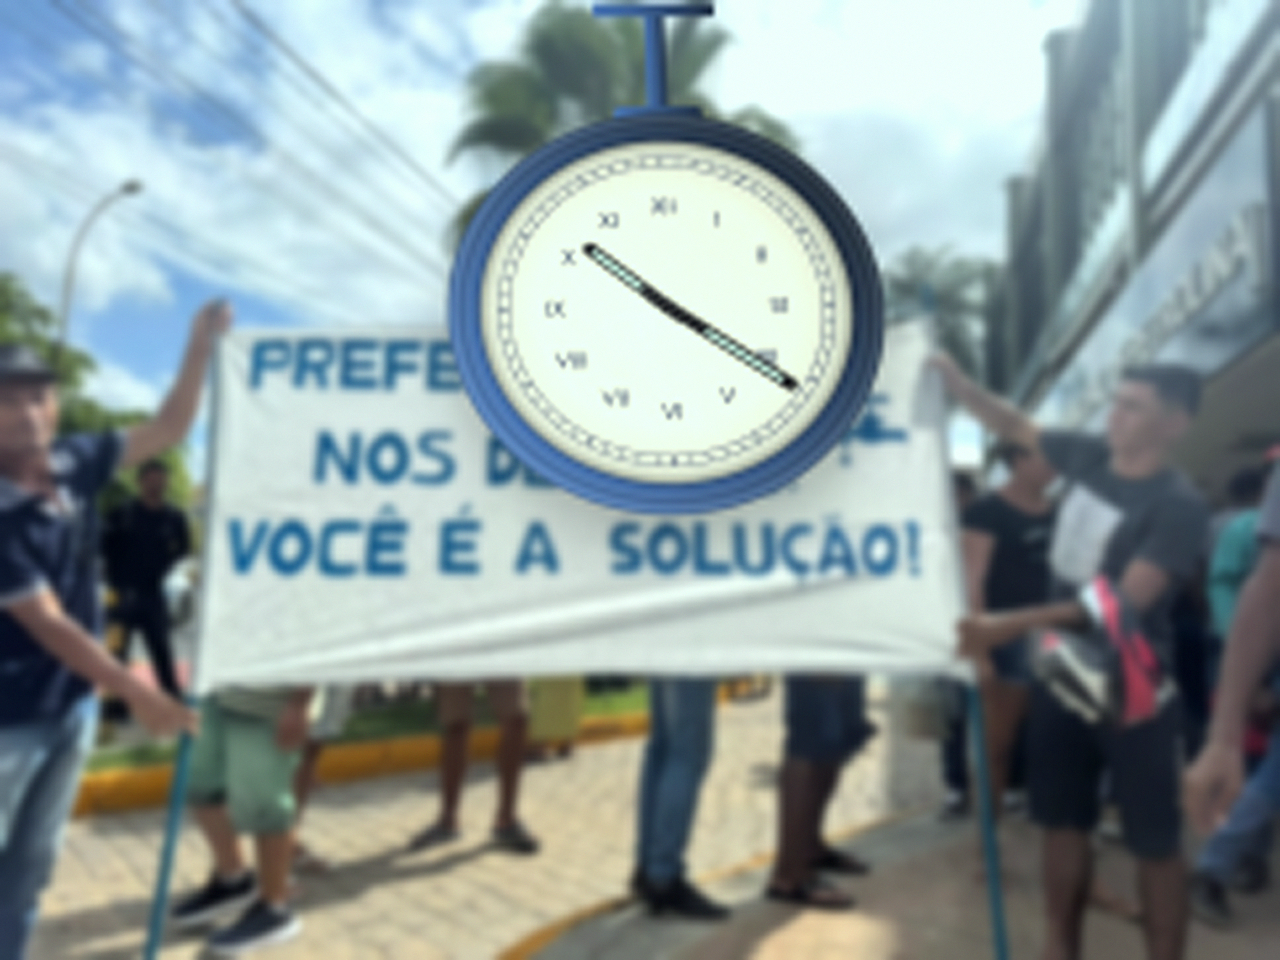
10 h 21 min
